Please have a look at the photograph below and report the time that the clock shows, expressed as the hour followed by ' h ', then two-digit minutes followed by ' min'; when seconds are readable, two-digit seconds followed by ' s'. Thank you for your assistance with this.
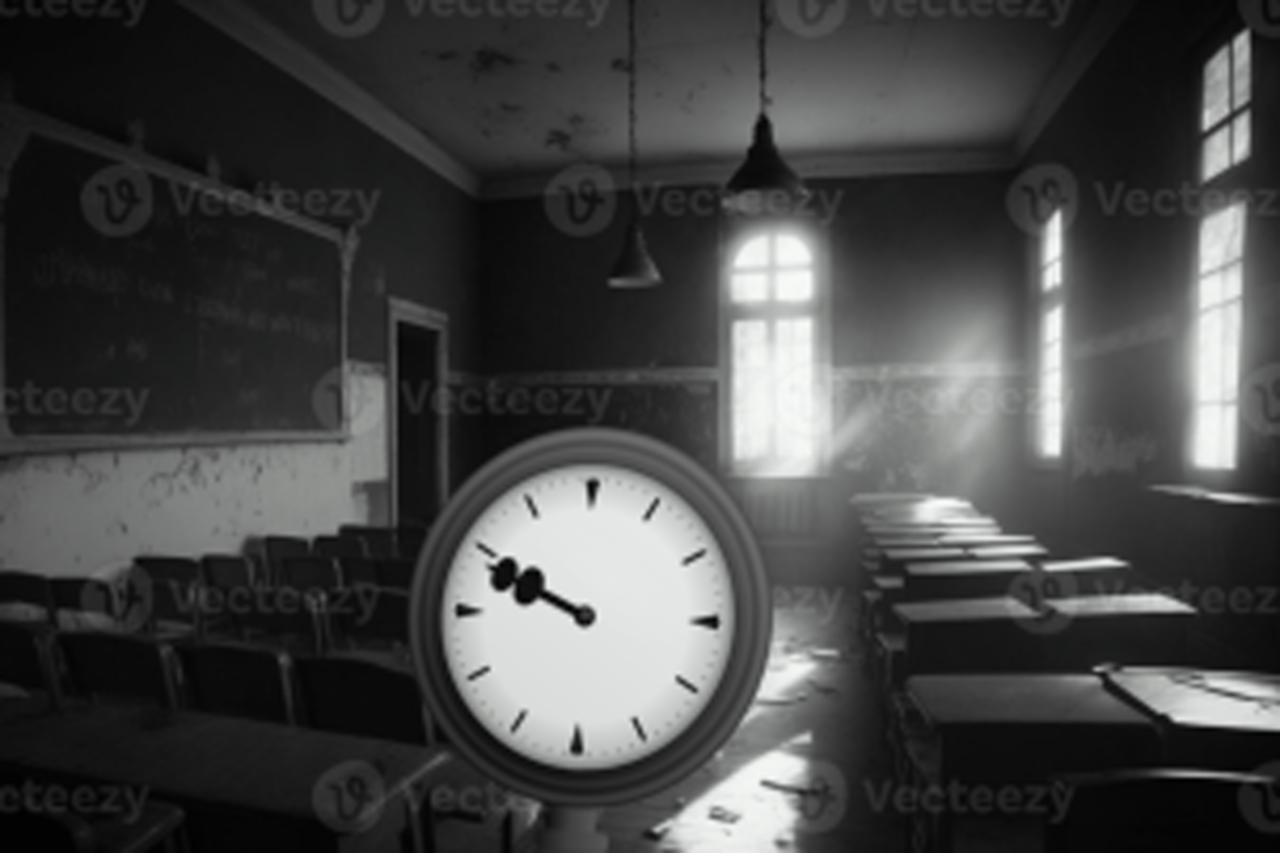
9 h 49 min
